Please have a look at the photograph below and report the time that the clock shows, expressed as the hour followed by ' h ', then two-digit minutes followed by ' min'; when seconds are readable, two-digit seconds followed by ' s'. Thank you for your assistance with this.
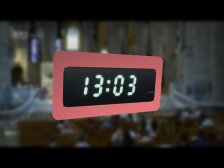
13 h 03 min
